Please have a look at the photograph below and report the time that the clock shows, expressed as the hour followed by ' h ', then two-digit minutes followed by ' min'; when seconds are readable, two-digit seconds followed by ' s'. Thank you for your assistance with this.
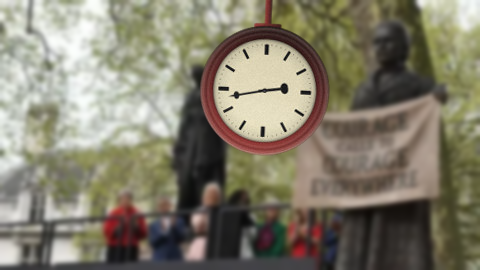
2 h 43 min
